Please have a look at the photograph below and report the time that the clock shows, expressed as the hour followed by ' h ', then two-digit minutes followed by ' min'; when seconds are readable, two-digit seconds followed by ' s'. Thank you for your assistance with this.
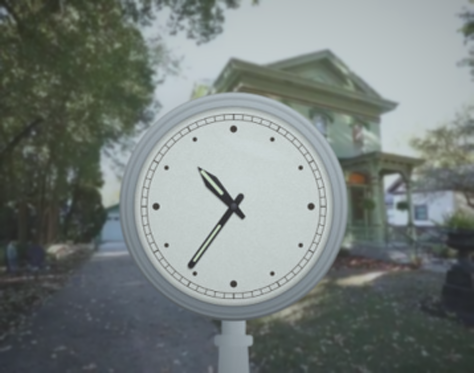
10 h 36 min
